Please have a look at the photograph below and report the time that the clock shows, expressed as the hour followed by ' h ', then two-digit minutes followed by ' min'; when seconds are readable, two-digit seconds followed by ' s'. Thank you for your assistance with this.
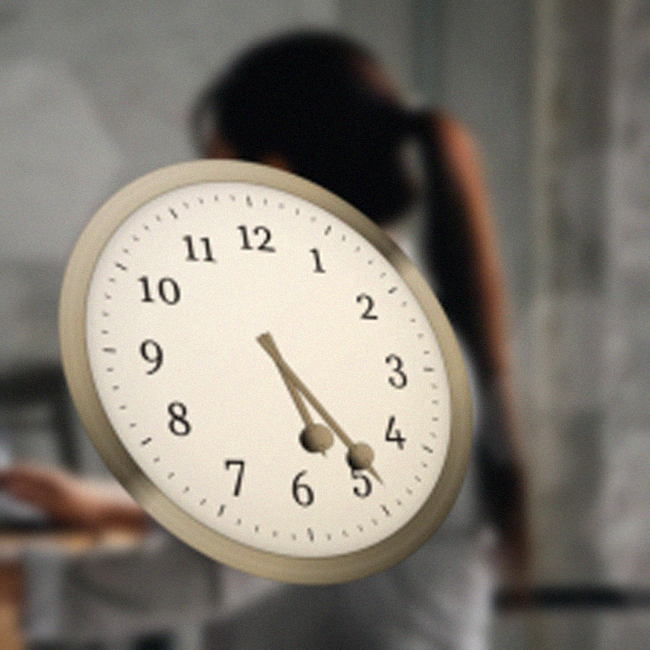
5 h 24 min
